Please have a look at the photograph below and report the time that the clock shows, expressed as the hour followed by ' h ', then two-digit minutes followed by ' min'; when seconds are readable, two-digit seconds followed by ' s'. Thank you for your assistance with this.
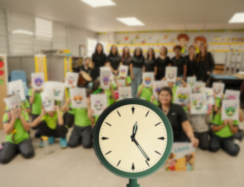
12 h 24 min
